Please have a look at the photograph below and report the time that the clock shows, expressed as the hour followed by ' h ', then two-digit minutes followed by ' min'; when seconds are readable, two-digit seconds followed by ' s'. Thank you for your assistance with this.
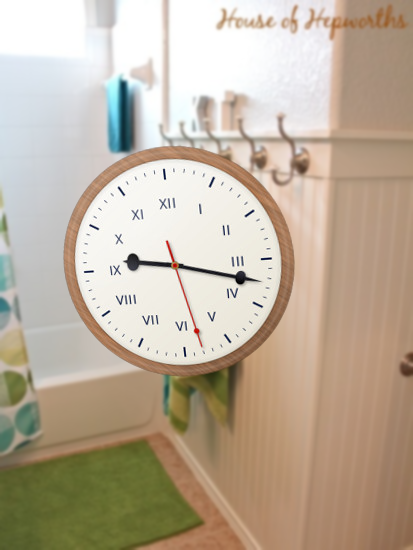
9 h 17 min 28 s
